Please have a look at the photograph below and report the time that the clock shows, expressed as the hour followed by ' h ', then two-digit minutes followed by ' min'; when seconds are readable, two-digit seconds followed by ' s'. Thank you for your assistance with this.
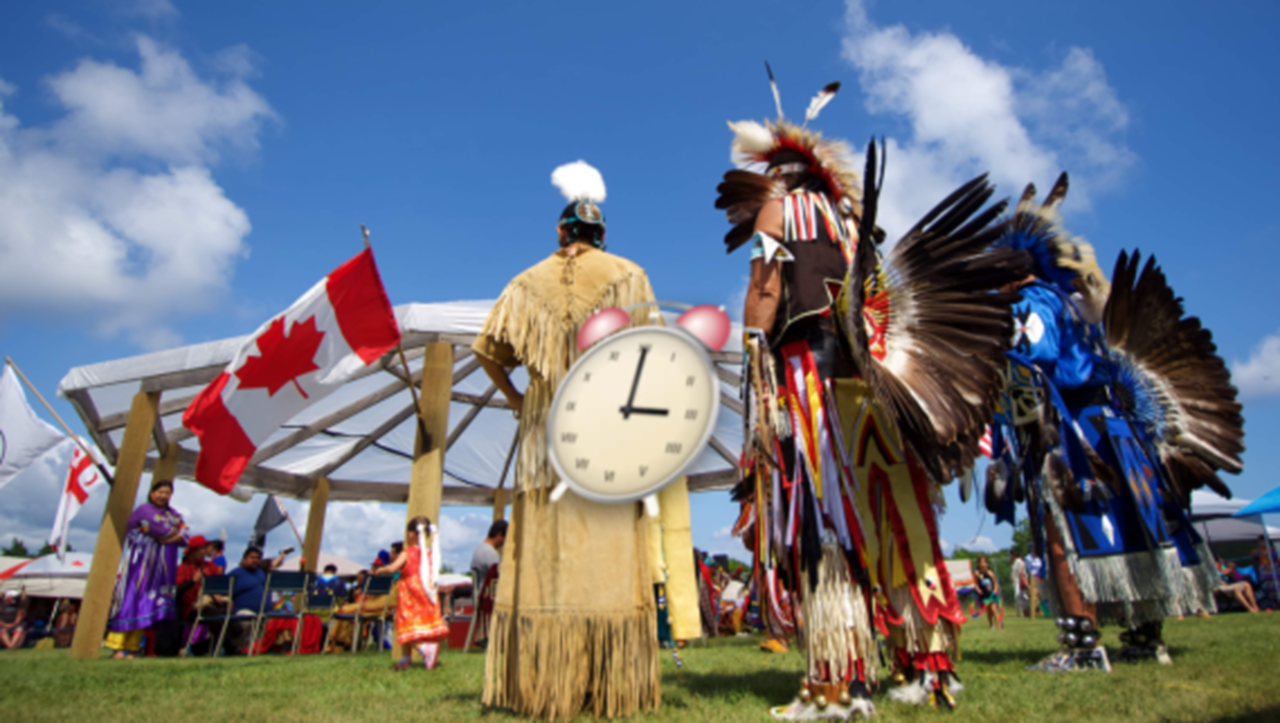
3 h 00 min
